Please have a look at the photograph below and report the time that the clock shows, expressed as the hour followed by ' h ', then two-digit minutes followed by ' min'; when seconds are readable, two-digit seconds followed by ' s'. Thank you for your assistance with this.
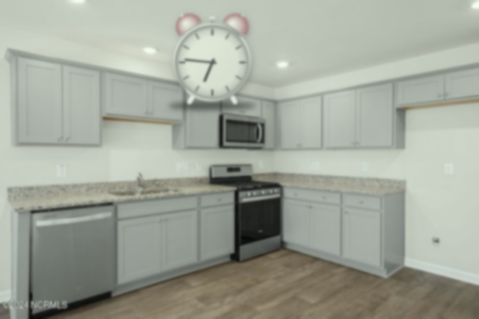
6 h 46 min
